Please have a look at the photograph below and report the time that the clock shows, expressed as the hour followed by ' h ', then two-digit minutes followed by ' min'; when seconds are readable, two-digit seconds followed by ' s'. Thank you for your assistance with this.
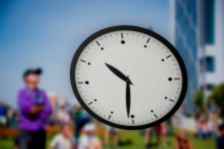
10 h 31 min
